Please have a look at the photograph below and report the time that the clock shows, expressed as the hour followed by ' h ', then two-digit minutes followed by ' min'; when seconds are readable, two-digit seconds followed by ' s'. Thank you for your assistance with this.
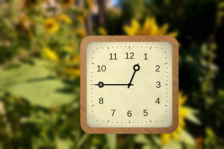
12 h 45 min
